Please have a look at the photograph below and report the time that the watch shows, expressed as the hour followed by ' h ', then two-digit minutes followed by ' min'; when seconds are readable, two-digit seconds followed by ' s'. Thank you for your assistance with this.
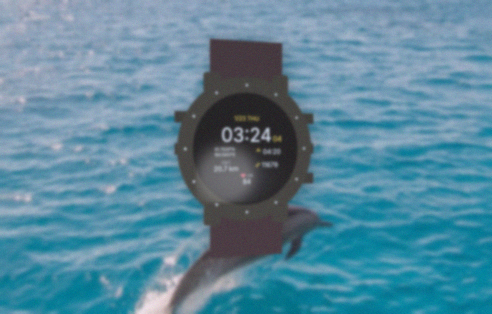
3 h 24 min
